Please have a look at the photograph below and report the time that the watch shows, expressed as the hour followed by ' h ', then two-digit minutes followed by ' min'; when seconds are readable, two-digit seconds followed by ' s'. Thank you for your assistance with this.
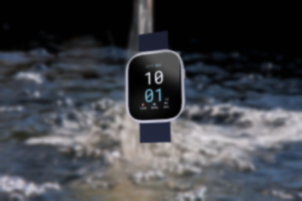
10 h 01 min
